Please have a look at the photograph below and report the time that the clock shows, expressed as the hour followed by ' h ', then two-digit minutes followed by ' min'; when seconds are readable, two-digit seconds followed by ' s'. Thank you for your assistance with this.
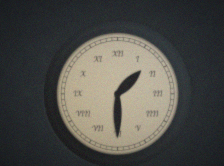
1 h 30 min
